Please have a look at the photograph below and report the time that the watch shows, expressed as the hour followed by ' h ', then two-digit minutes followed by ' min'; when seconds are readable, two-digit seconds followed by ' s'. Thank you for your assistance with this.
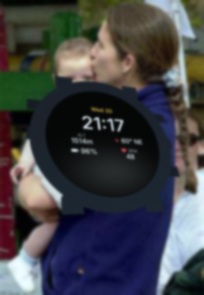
21 h 17 min
